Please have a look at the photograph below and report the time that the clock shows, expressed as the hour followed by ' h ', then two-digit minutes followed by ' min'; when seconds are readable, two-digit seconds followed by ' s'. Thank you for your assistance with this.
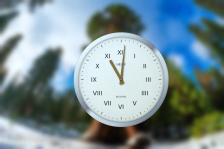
11 h 01 min
